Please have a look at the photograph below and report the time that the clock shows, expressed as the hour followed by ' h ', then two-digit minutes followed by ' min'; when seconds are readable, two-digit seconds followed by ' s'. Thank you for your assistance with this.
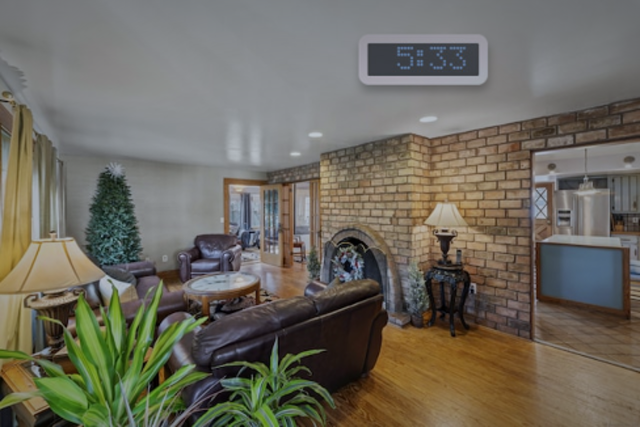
5 h 33 min
